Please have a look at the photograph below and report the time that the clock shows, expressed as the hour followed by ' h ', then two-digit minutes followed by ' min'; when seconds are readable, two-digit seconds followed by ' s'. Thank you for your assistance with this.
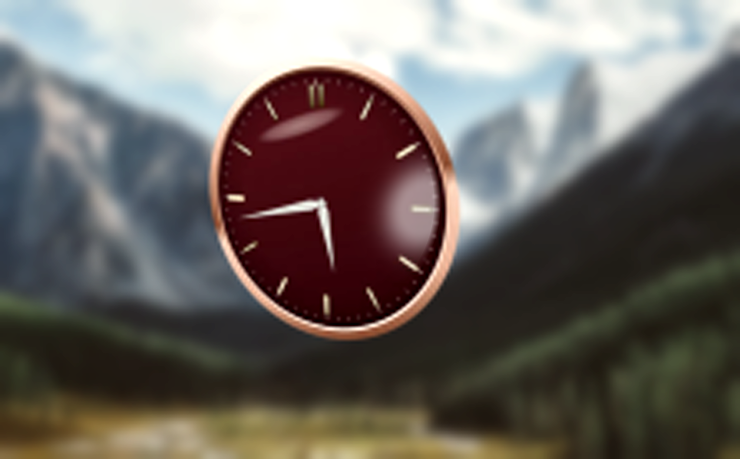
5 h 43 min
